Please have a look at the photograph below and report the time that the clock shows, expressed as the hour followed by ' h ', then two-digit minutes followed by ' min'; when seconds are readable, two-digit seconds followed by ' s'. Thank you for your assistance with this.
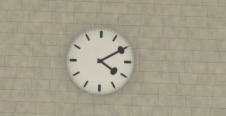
4 h 10 min
